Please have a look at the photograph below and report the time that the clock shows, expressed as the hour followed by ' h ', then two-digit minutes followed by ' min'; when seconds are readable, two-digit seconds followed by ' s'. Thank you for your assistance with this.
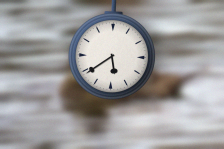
5 h 39 min
